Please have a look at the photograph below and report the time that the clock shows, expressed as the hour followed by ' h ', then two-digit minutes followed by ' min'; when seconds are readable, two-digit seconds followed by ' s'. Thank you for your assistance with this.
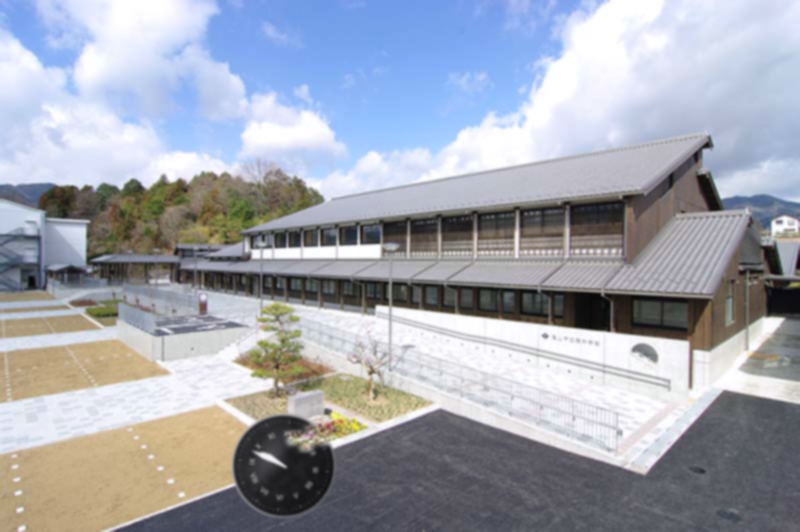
9 h 48 min
